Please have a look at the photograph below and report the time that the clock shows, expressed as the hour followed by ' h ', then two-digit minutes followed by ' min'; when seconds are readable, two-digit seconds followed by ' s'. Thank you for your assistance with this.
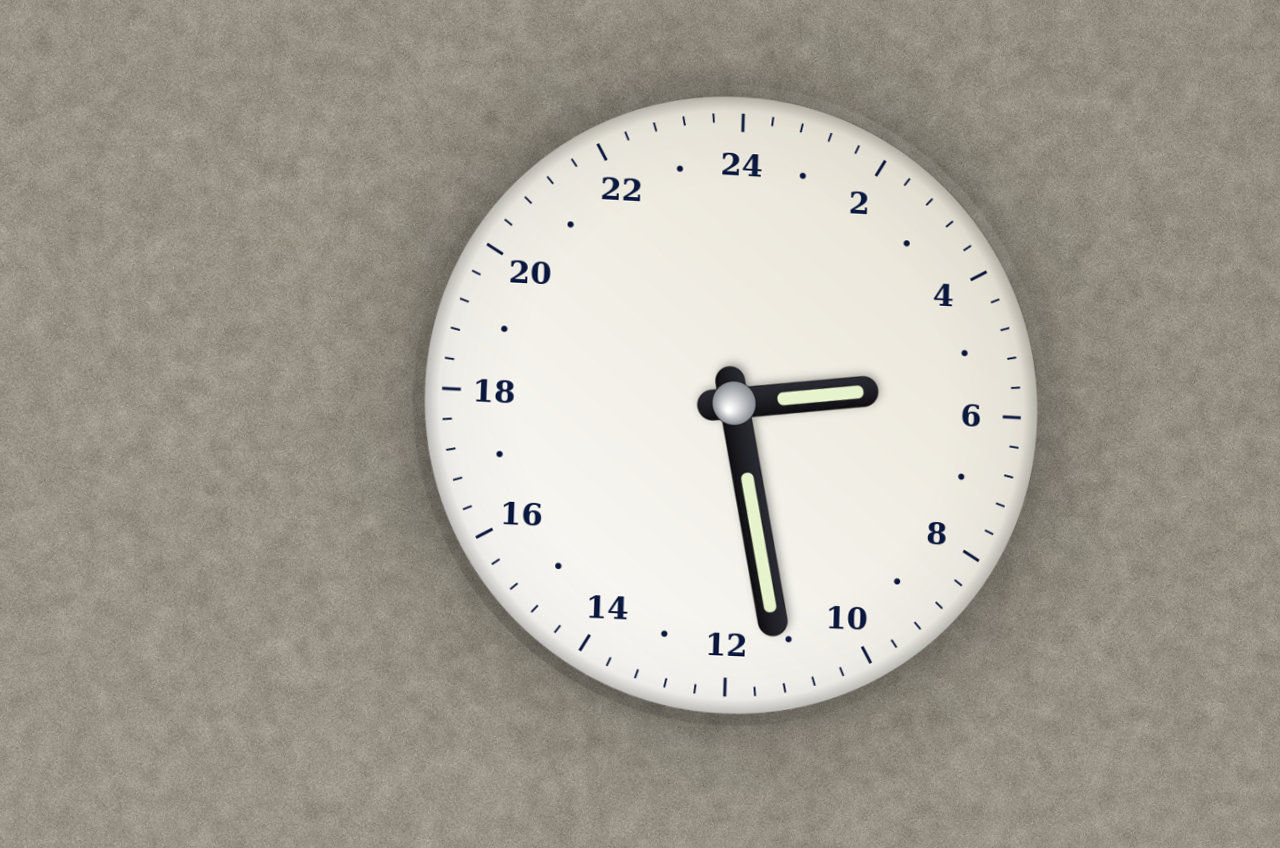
5 h 28 min
